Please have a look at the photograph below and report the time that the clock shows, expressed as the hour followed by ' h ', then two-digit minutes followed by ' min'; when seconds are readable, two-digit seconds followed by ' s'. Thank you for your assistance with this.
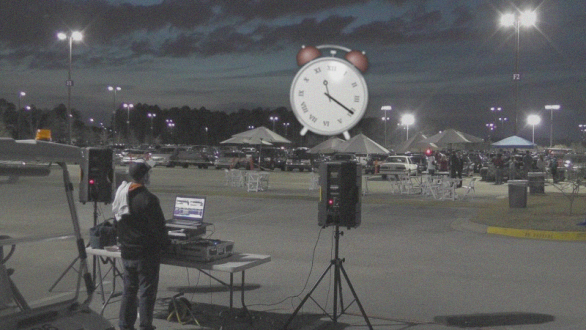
11 h 20 min
